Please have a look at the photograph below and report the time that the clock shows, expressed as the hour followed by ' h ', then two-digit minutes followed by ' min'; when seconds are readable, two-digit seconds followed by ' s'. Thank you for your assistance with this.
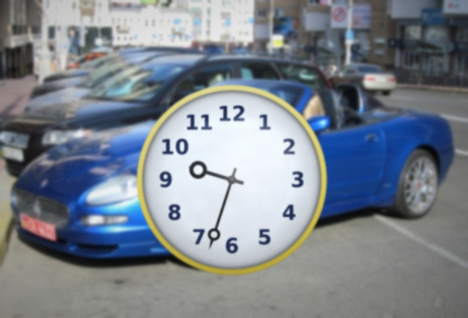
9 h 33 min
